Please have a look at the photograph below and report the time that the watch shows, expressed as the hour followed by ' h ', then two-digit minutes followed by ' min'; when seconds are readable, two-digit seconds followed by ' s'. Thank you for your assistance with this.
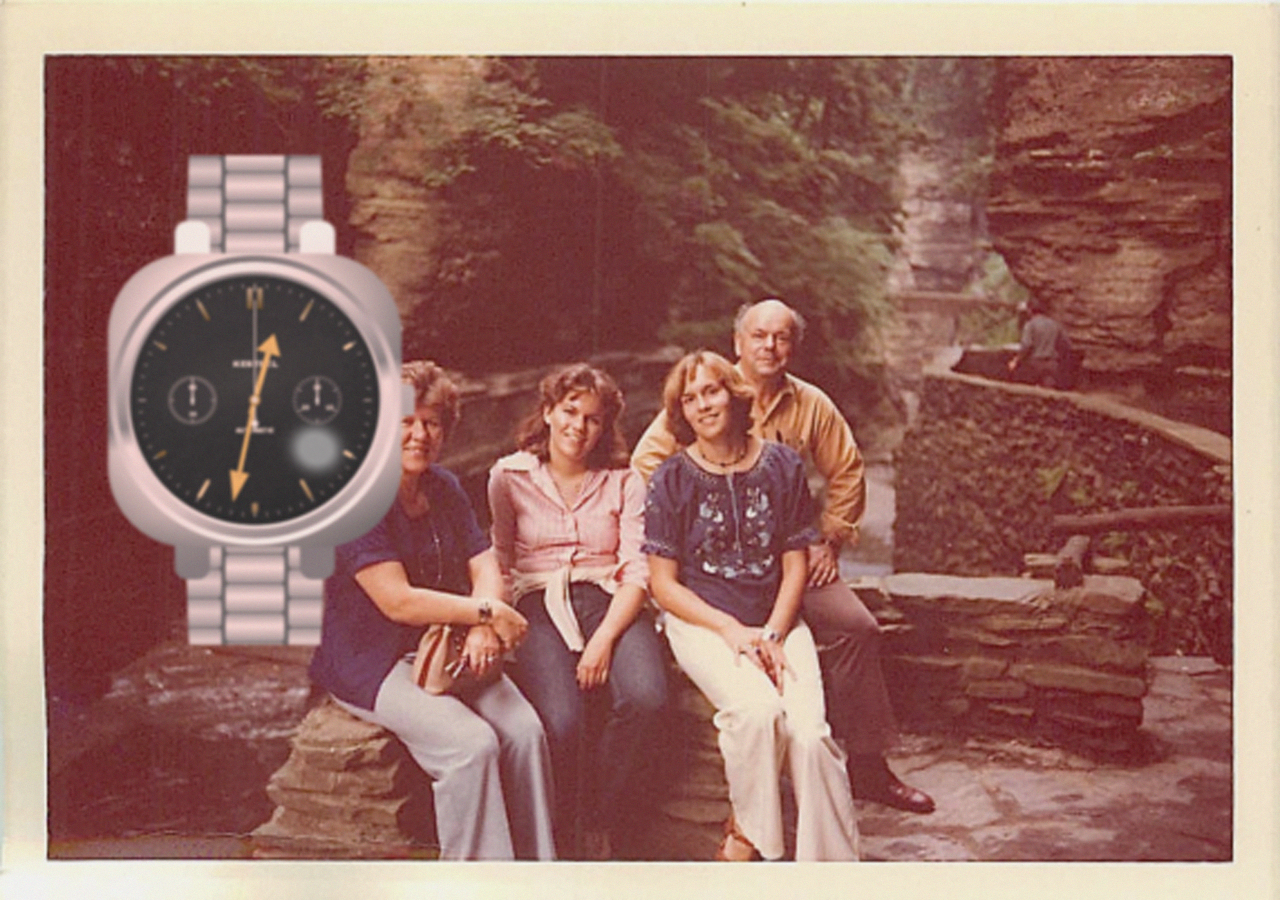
12 h 32 min
